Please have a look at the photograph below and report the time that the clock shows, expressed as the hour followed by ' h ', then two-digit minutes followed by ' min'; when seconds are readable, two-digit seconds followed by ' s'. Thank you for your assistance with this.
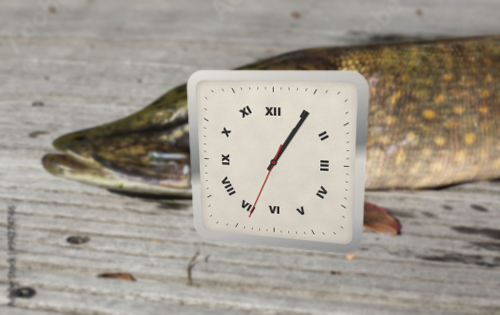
1 h 05 min 34 s
